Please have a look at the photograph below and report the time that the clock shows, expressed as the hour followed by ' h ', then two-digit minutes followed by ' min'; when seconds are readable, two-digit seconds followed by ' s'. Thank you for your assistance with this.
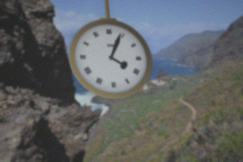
4 h 04 min
